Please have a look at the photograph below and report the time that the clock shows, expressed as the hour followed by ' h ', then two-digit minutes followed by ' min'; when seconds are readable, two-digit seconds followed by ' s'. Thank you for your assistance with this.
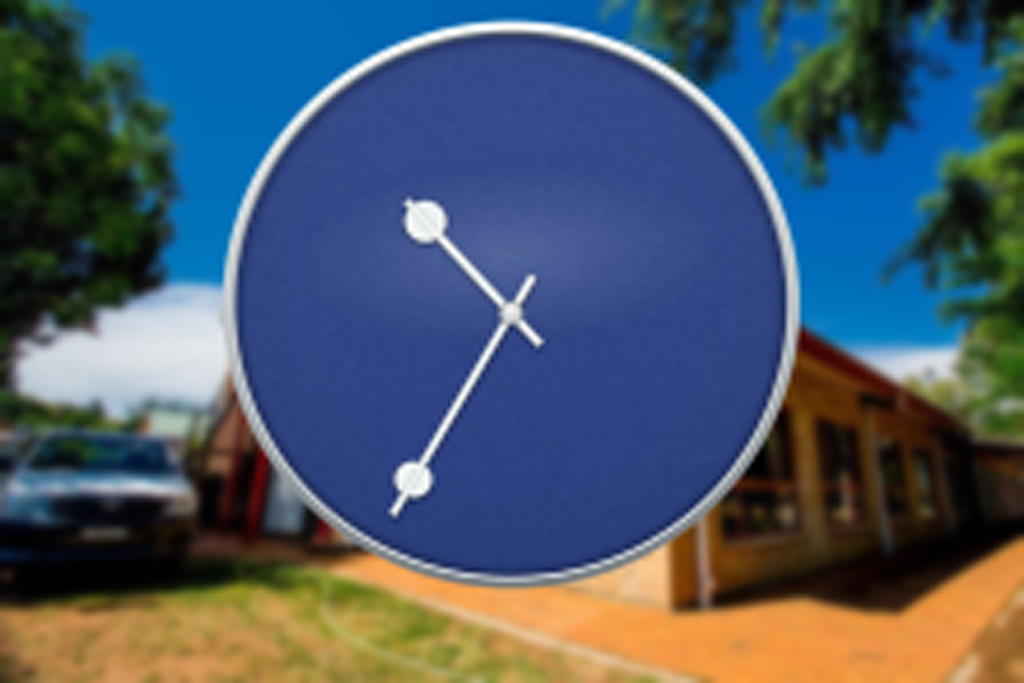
10 h 35 min
